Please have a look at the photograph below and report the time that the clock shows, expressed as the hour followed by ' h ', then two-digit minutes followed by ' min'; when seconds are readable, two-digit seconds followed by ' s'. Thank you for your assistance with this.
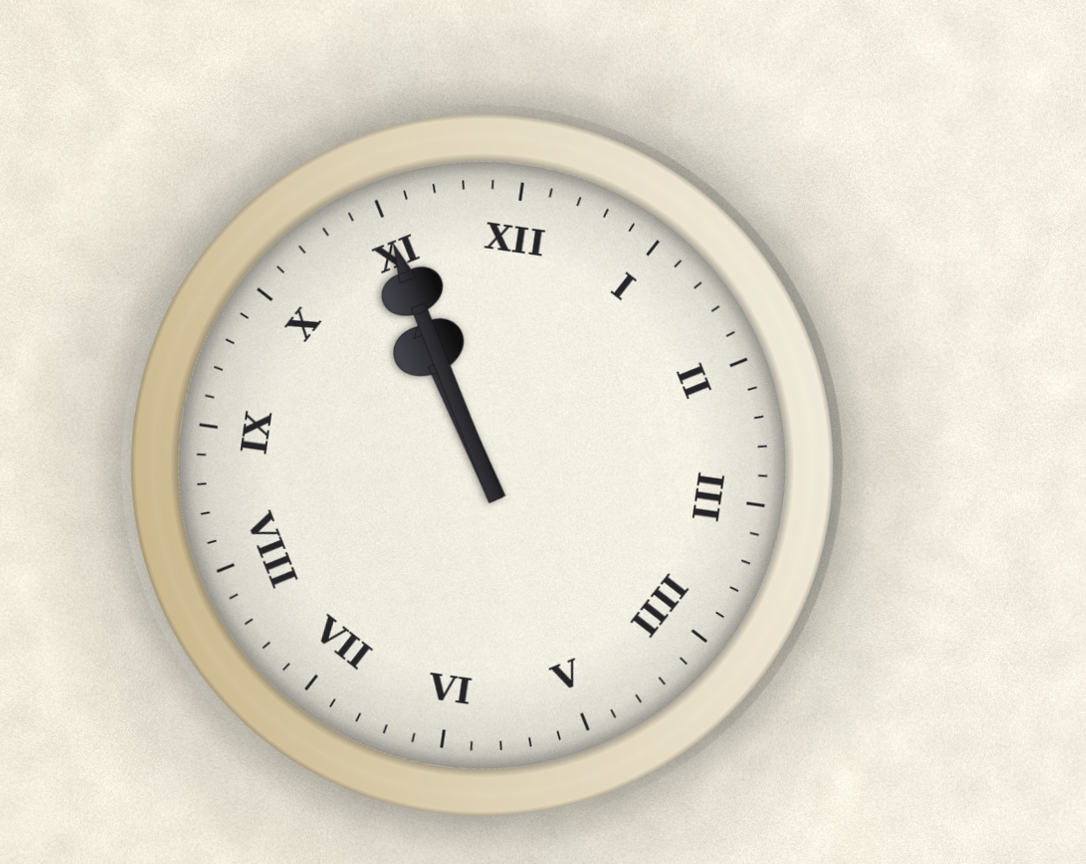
10 h 55 min
